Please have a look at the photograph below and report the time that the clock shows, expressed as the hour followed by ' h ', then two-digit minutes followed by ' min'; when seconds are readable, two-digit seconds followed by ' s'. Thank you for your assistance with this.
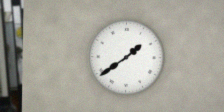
1 h 39 min
